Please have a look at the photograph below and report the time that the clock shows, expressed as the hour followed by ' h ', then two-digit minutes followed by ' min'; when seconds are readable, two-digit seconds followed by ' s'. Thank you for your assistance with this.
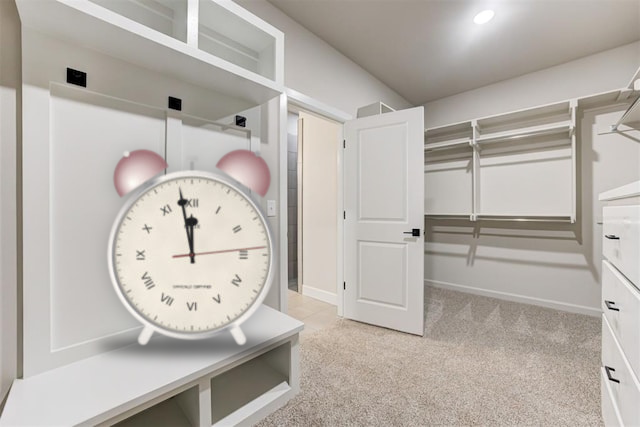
11 h 58 min 14 s
